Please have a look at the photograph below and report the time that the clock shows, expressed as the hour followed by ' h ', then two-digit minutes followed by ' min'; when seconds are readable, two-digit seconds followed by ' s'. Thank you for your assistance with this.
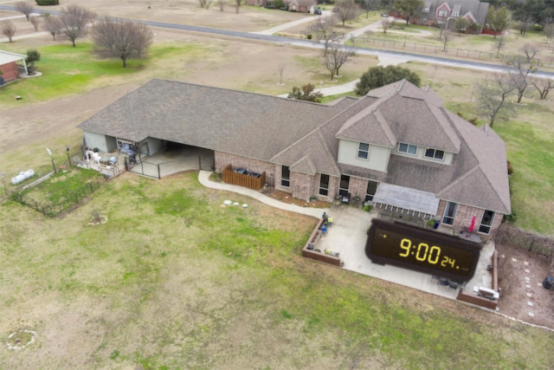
9 h 00 min 24 s
